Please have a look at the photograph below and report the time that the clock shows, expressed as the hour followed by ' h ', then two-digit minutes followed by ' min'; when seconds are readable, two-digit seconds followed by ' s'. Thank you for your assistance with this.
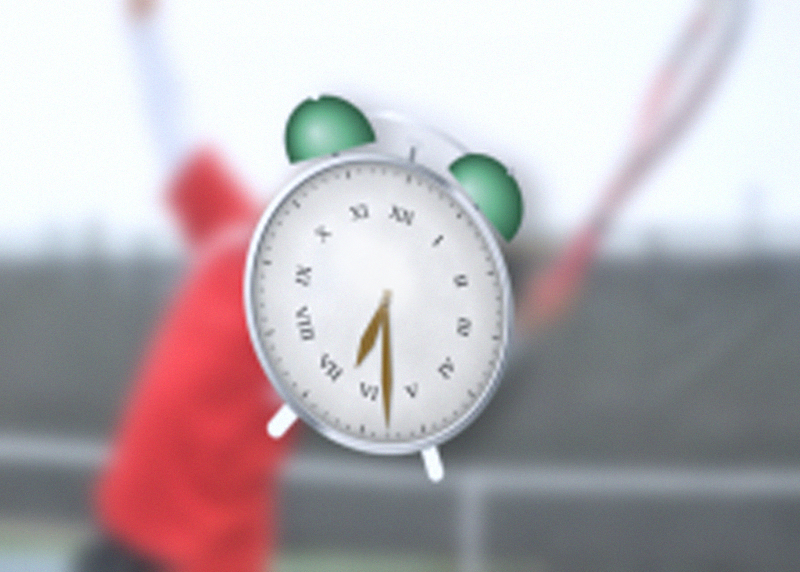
6 h 28 min
